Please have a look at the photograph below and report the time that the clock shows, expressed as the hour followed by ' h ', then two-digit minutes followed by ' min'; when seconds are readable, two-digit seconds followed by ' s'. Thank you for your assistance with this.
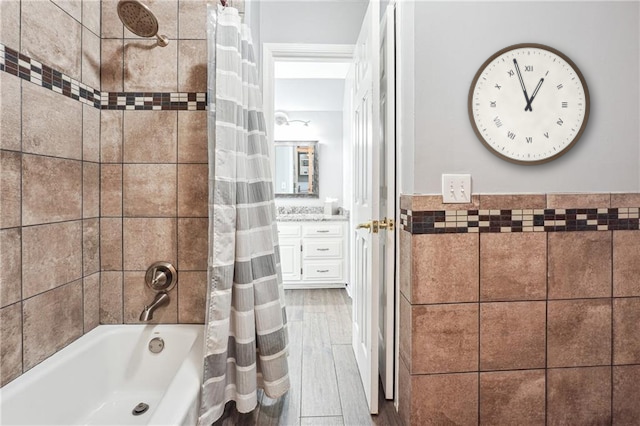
12 h 57 min
